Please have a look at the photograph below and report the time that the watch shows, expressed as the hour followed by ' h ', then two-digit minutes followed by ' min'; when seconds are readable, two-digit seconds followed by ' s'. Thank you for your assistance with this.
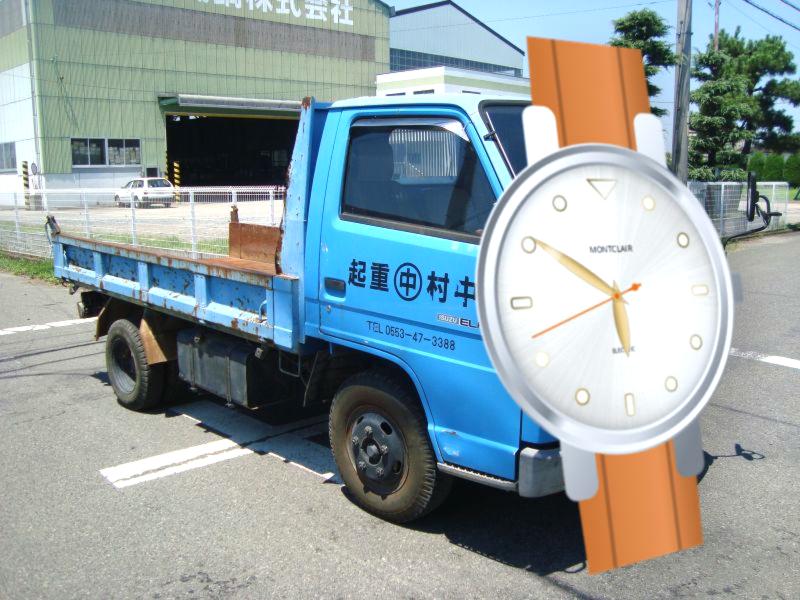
5 h 50 min 42 s
